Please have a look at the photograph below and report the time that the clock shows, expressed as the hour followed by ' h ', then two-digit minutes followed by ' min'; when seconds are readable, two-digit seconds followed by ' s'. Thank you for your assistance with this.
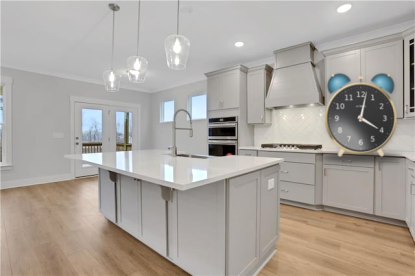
4 h 02 min
